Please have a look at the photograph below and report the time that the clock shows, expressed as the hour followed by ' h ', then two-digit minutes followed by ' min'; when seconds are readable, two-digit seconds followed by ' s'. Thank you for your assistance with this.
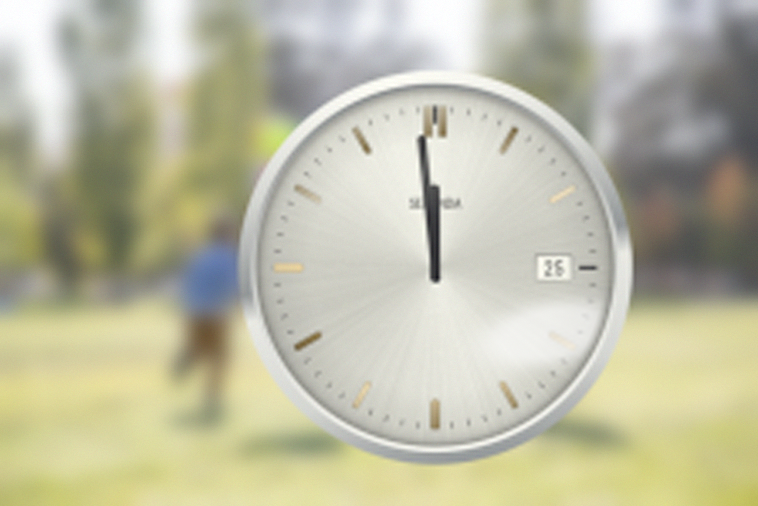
11 h 59 min
